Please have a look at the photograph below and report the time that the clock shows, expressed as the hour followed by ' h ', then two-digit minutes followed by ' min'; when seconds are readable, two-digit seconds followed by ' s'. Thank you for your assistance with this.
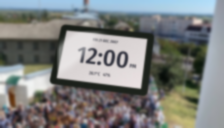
12 h 00 min
